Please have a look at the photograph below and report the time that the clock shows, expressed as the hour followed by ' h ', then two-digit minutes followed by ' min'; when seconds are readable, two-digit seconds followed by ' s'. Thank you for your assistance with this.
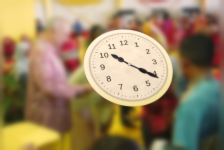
10 h 21 min
